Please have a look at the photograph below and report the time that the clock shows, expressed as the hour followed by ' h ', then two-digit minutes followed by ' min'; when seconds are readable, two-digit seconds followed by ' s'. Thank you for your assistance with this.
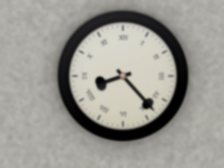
8 h 23 min
